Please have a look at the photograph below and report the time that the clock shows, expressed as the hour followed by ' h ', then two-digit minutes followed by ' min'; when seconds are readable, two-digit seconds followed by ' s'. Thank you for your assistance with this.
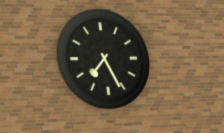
7 h 26 min
